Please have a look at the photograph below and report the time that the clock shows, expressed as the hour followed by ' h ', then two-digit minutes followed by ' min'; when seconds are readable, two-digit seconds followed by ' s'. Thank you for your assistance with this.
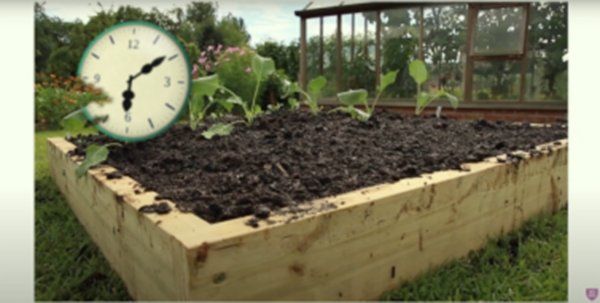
6 h 09 min
